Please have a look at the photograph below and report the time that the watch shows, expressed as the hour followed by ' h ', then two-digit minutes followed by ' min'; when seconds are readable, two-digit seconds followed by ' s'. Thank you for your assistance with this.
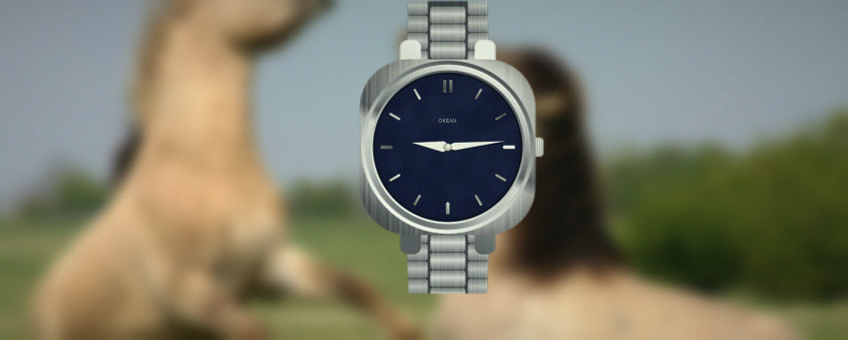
9 h 14 min
